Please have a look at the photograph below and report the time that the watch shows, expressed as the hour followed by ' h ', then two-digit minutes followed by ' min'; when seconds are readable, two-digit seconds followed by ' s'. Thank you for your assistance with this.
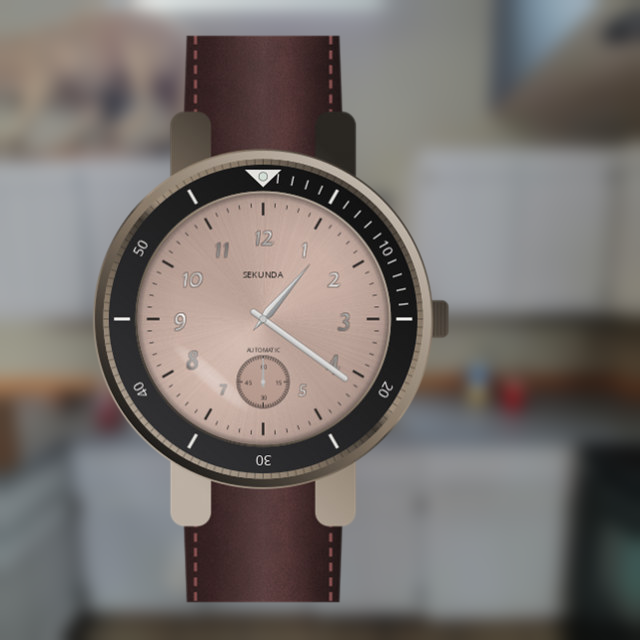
1 h 21 min
